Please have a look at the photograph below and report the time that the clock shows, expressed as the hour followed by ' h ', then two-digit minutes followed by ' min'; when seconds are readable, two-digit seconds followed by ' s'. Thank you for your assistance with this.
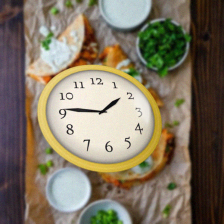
1 h 46 min
